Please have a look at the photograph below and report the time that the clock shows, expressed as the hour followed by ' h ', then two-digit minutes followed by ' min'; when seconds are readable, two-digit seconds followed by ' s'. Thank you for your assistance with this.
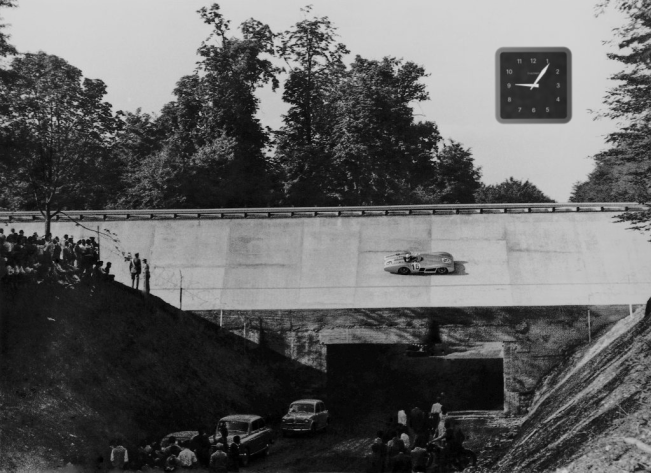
9 h 06 min
